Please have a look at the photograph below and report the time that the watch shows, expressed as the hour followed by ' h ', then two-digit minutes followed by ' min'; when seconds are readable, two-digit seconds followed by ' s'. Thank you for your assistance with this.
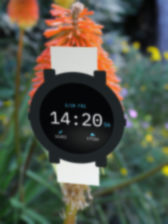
14 h 20 min
